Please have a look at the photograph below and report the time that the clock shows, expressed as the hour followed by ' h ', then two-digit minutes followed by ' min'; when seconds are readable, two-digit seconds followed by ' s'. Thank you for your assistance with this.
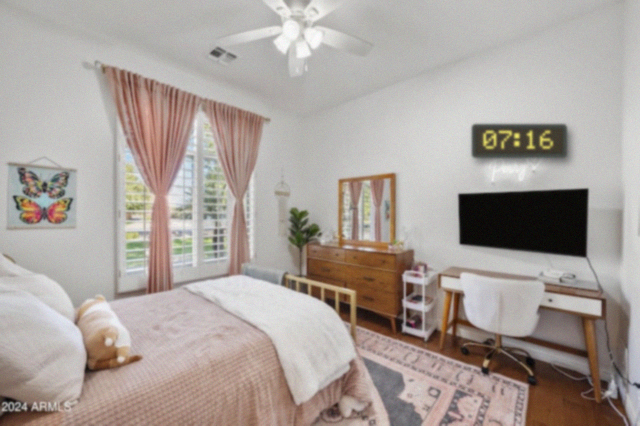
7 h 16 min
